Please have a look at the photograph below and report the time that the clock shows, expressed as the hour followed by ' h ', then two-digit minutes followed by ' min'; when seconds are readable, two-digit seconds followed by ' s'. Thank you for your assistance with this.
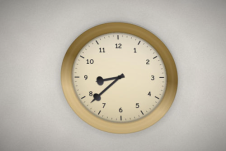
8 h 38 min
